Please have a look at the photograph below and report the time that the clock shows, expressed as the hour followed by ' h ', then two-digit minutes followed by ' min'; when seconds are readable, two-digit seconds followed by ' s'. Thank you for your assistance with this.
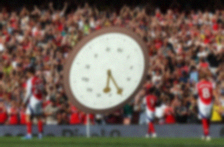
5 h 21 min
